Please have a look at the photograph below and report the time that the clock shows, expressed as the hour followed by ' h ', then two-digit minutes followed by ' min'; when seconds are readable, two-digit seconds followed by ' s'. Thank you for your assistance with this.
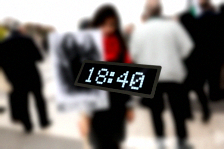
18 h 40 min
